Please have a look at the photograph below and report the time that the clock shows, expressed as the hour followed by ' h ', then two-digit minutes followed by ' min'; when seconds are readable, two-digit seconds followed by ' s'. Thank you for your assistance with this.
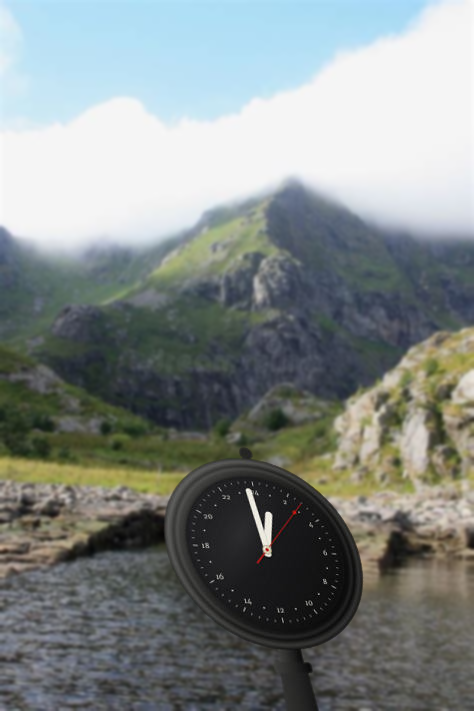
0 h 59 min 07 s
